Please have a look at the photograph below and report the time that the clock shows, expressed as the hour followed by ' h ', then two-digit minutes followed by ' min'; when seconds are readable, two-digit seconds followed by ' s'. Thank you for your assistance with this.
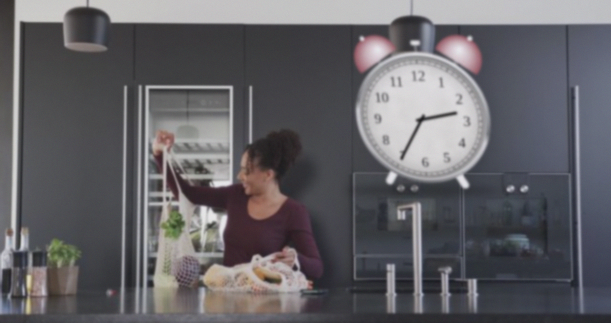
2 h 35 min
